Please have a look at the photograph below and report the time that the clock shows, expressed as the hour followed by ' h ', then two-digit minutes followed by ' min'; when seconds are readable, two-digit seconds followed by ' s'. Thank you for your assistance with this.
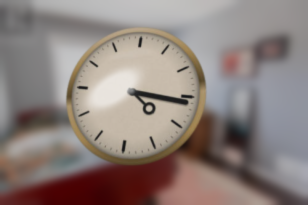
4 h 16 min
